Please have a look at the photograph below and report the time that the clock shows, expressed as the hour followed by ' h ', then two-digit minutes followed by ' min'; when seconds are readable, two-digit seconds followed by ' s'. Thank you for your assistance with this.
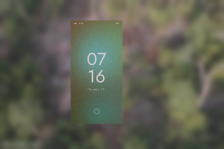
7 h 16 min
